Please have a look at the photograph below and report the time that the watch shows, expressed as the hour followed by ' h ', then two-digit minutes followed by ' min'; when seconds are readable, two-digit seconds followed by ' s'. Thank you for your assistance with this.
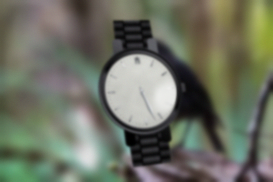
5 h 27 min
